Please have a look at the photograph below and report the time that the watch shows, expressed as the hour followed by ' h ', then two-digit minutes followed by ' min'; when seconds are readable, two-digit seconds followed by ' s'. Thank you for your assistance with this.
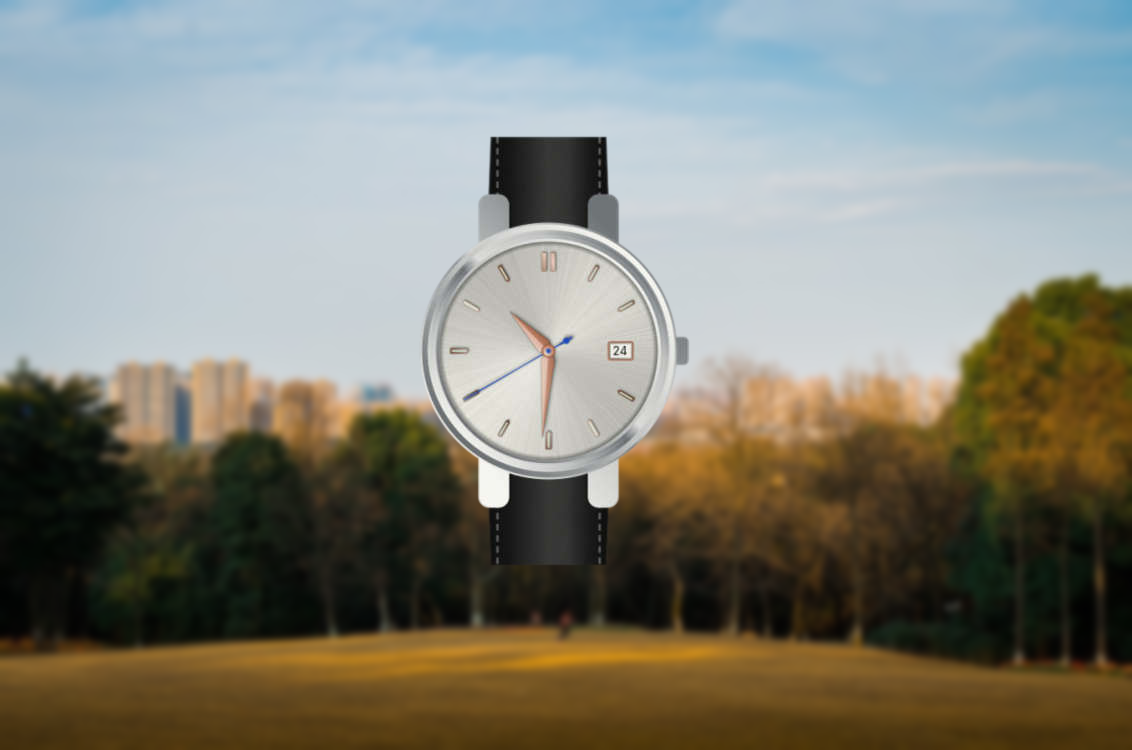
10 h 30 min 40 s
